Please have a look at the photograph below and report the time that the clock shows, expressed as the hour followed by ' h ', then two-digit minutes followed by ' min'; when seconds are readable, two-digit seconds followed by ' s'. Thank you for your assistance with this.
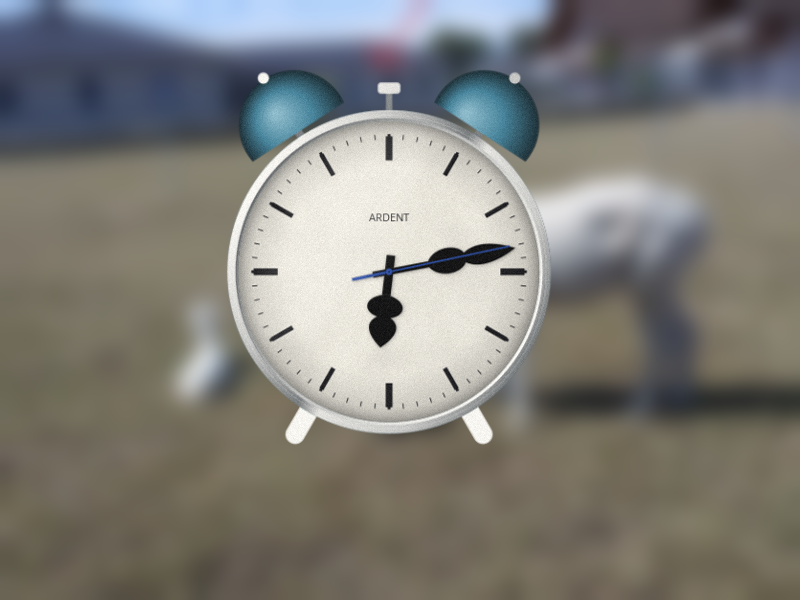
6 h 13 min 13 s
